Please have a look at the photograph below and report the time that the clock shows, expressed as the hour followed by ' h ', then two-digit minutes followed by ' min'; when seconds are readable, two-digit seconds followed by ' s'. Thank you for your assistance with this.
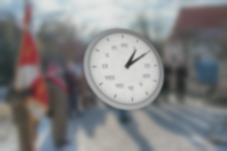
1 h 10 min
